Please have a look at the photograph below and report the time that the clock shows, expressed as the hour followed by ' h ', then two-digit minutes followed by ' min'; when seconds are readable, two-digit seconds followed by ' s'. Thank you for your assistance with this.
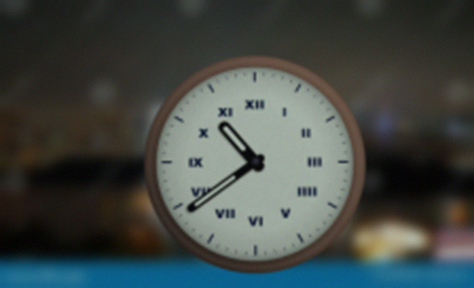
10 h 39 min
